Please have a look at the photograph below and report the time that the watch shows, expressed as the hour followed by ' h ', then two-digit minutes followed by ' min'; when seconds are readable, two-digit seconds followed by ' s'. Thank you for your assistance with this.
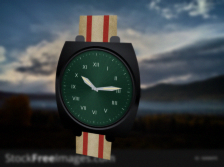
10 h 14 min
